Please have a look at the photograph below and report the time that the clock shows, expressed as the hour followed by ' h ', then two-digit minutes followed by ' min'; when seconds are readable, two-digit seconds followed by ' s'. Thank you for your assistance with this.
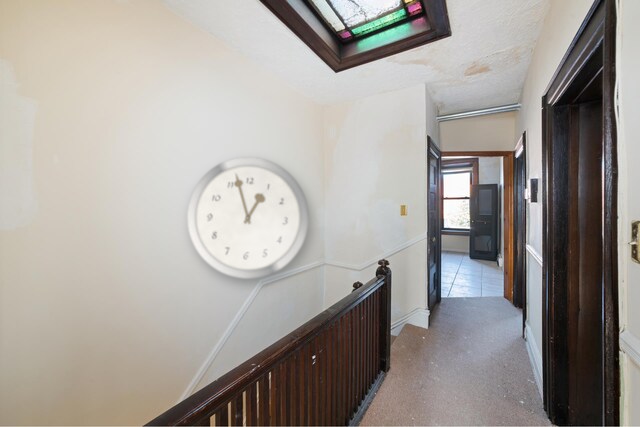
12 h 57 min
